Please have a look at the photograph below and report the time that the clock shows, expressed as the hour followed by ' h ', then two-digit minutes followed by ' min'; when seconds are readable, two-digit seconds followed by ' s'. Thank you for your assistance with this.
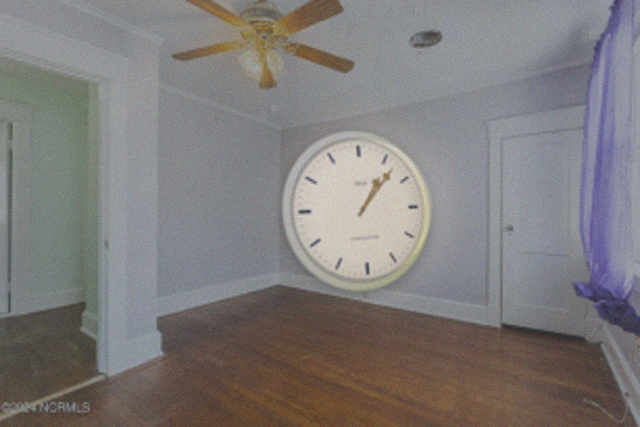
1 h 07 min
